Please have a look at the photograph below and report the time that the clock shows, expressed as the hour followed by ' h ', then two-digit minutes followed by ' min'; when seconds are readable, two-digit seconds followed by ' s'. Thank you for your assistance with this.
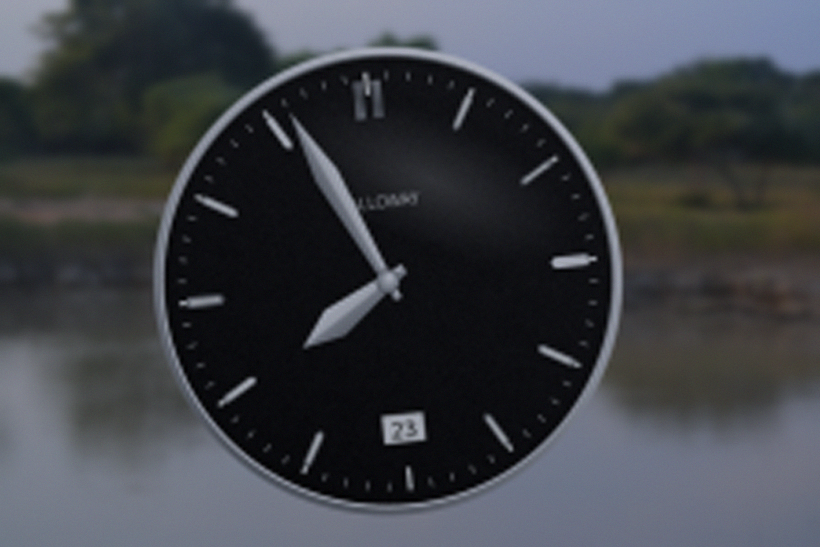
7 h 56 min
